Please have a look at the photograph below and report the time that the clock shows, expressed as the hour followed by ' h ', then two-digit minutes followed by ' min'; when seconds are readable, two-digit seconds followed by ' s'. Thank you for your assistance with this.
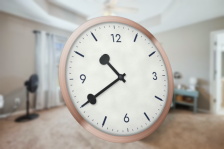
10 h 40 min
